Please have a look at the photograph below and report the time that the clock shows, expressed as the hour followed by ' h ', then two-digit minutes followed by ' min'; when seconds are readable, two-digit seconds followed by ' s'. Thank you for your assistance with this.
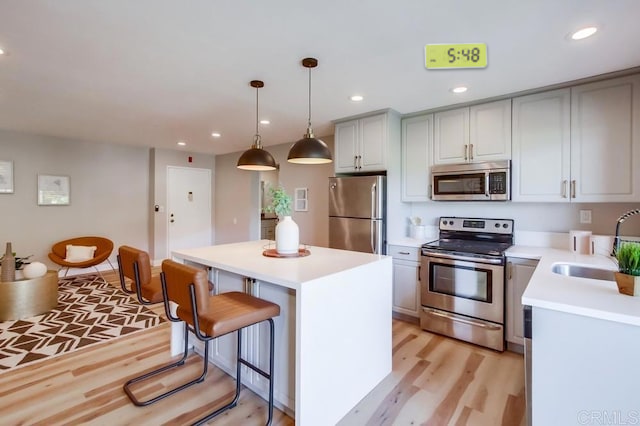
5 h 48 min
